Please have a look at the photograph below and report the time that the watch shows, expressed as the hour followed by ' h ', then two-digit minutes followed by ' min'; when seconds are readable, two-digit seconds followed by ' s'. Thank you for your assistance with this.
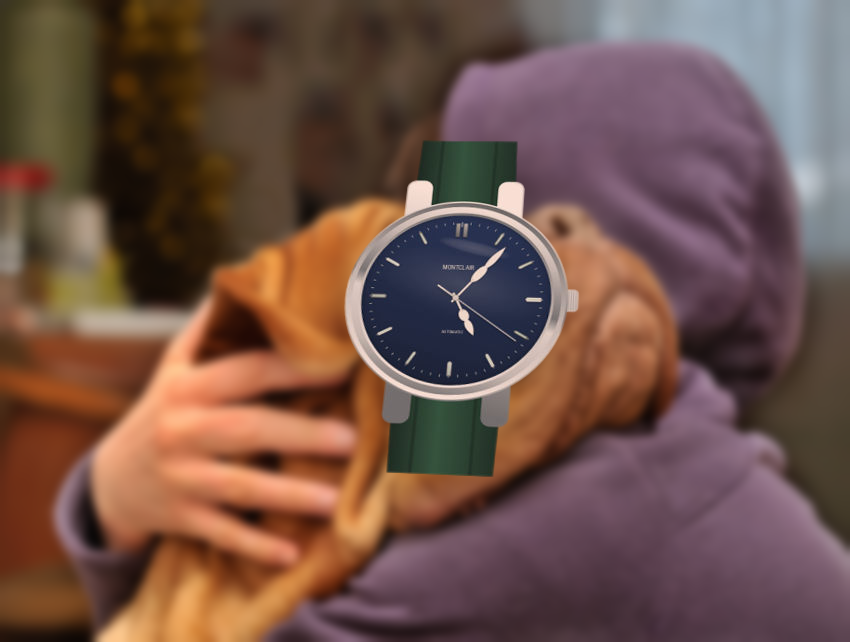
5 h 06 min 21 s
